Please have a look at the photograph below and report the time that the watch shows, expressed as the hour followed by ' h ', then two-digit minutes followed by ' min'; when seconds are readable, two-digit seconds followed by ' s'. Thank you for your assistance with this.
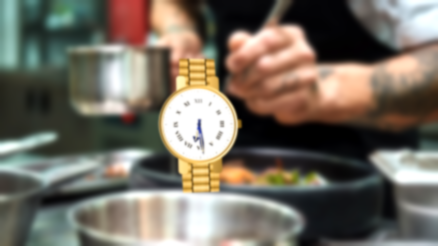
6 h 29 min
